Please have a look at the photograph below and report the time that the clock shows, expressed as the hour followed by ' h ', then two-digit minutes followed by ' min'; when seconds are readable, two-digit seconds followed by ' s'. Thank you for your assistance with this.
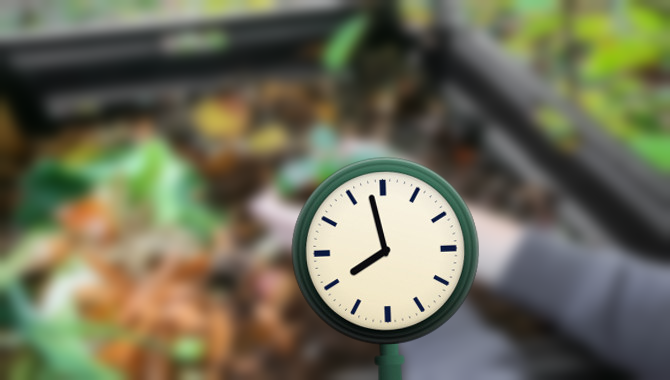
7 h 58 min
